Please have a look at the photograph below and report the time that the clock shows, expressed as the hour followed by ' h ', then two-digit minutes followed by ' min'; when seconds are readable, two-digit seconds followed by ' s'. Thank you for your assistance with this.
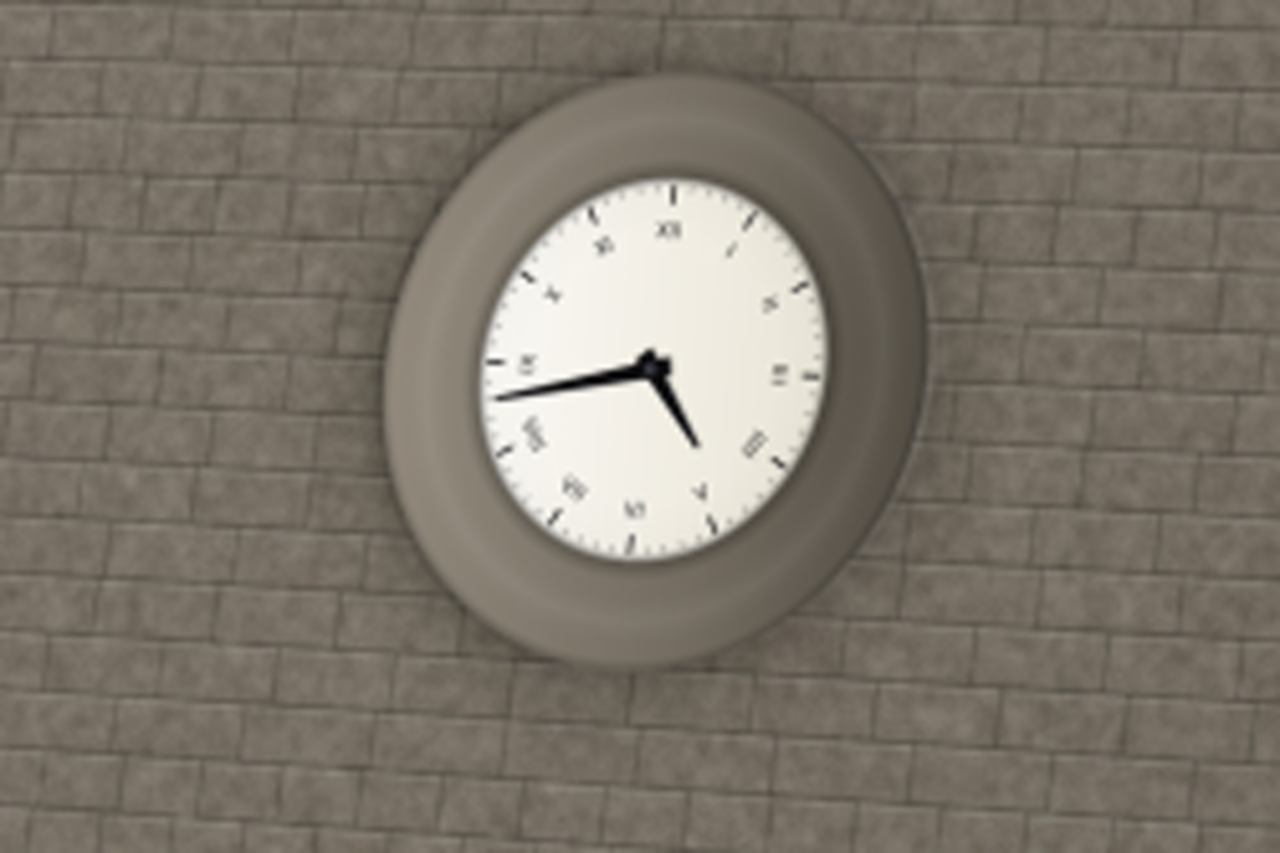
4 h 43 min
